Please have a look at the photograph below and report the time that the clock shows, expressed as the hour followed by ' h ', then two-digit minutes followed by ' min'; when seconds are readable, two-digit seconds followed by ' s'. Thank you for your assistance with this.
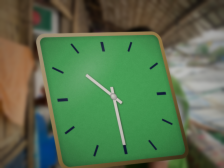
10 h 30 min
